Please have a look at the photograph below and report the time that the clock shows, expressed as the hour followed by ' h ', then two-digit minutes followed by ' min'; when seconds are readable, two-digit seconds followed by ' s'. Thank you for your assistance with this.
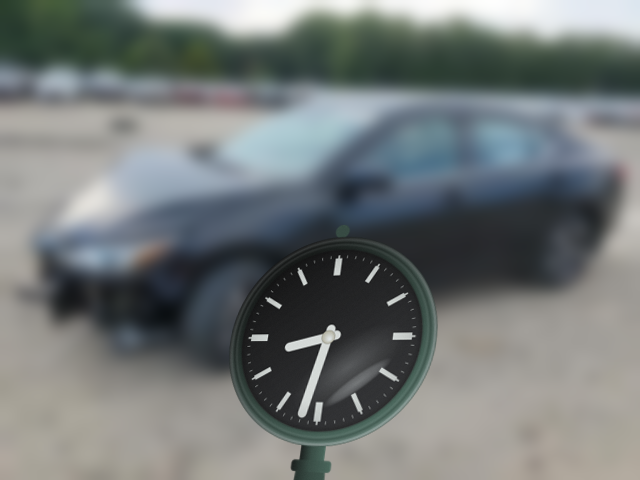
8 h 32 min
